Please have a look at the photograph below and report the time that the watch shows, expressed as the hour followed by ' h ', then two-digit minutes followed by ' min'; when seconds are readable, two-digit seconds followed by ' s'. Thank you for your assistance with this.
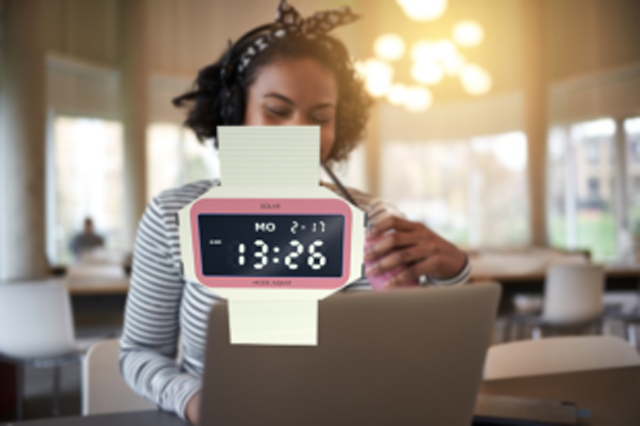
13 h 26 min
